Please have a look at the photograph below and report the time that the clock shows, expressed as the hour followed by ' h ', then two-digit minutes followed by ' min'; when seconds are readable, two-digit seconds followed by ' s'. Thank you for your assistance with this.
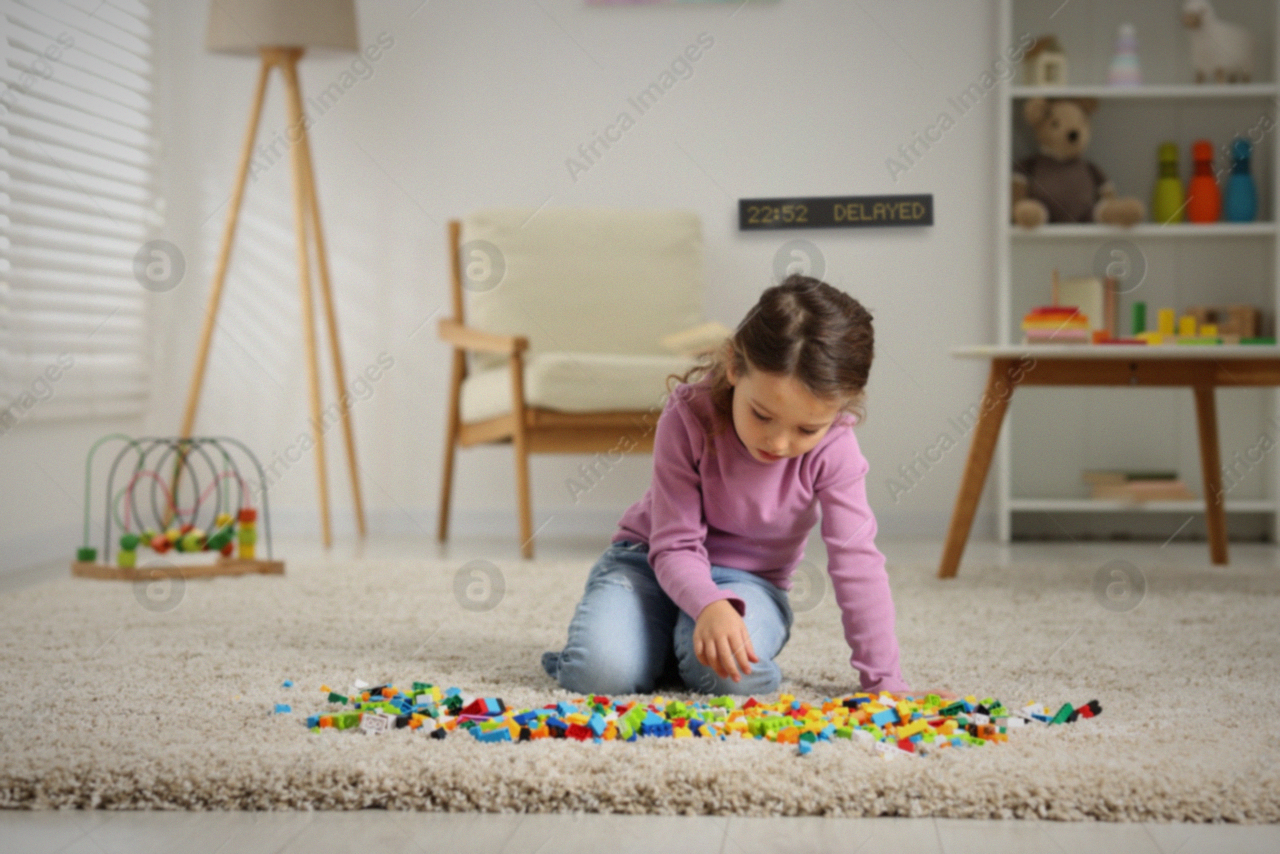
22 h 52 min
